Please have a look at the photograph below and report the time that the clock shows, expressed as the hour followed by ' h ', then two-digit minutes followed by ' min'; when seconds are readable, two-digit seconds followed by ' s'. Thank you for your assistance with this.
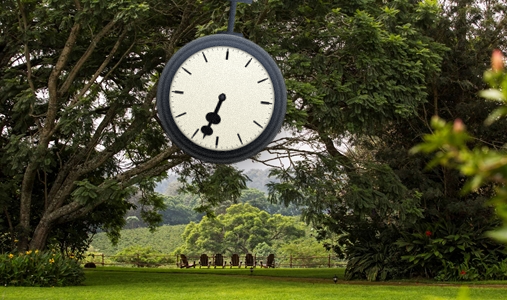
6 h 33 min
